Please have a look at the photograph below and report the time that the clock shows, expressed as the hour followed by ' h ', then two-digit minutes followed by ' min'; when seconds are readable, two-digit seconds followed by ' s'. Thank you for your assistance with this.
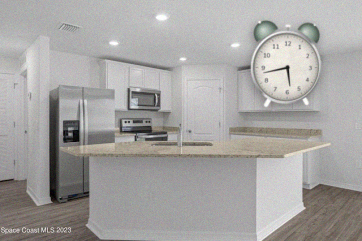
5 h 43 min
